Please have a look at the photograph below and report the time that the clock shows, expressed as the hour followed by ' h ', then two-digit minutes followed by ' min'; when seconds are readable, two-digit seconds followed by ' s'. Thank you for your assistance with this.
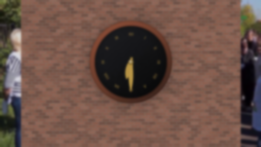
6 h 30 min
